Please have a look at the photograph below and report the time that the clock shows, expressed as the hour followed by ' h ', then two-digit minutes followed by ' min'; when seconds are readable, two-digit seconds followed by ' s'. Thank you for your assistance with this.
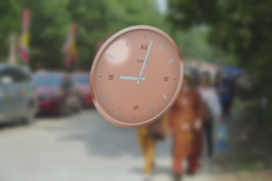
9 h 02 min
